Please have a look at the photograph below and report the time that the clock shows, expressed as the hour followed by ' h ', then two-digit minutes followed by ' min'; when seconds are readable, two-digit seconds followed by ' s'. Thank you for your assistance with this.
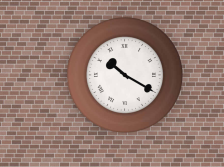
10 h 20 min
